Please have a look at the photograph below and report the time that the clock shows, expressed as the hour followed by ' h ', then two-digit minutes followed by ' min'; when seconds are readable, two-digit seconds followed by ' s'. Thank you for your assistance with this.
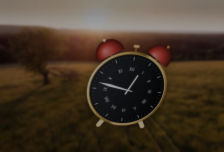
12 h 47 min
